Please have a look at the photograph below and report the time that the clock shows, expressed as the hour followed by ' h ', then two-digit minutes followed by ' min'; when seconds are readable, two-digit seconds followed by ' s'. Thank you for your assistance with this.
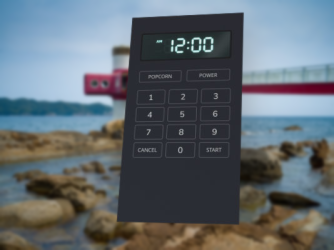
12 h 00 min
